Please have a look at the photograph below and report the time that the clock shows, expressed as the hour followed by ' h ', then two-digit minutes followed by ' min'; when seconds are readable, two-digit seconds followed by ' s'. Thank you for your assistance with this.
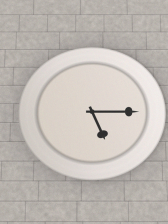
5 h 15 min
